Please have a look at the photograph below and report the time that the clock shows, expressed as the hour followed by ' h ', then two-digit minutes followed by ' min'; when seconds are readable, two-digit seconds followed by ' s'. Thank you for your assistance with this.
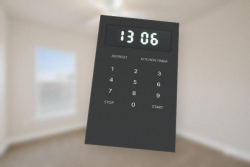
13 h 06 min
